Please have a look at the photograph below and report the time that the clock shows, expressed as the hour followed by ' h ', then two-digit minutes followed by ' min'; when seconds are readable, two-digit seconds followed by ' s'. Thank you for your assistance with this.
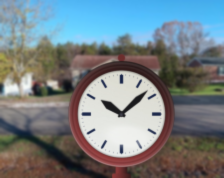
10 h 08 min
